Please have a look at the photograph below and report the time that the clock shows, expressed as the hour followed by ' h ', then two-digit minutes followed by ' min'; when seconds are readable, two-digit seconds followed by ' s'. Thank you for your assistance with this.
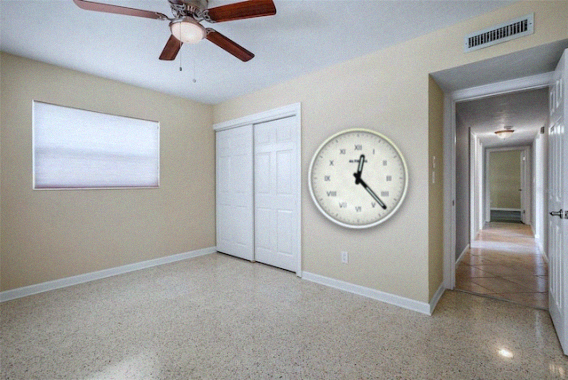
12 h 23 min
